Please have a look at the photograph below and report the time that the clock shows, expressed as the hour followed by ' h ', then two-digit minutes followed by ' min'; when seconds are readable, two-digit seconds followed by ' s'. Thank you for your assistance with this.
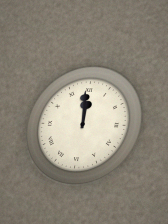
11 h 59 min
